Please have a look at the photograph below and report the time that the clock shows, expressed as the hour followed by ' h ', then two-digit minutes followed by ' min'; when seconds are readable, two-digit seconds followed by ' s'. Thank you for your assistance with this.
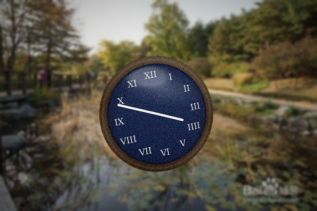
3 h 49 min
